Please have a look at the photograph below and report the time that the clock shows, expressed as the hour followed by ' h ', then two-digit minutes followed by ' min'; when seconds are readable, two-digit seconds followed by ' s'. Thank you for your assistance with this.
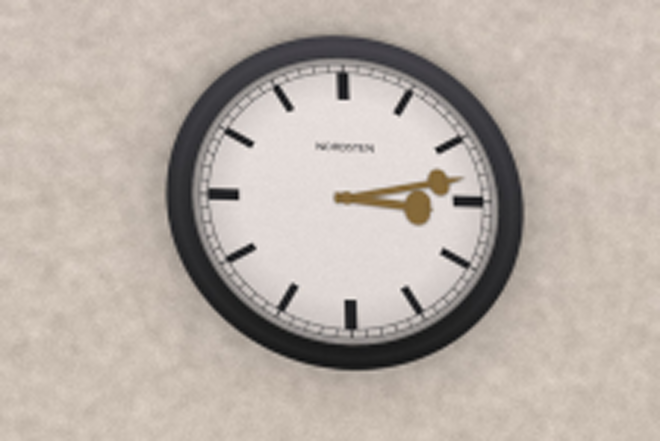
3 h 13 min
